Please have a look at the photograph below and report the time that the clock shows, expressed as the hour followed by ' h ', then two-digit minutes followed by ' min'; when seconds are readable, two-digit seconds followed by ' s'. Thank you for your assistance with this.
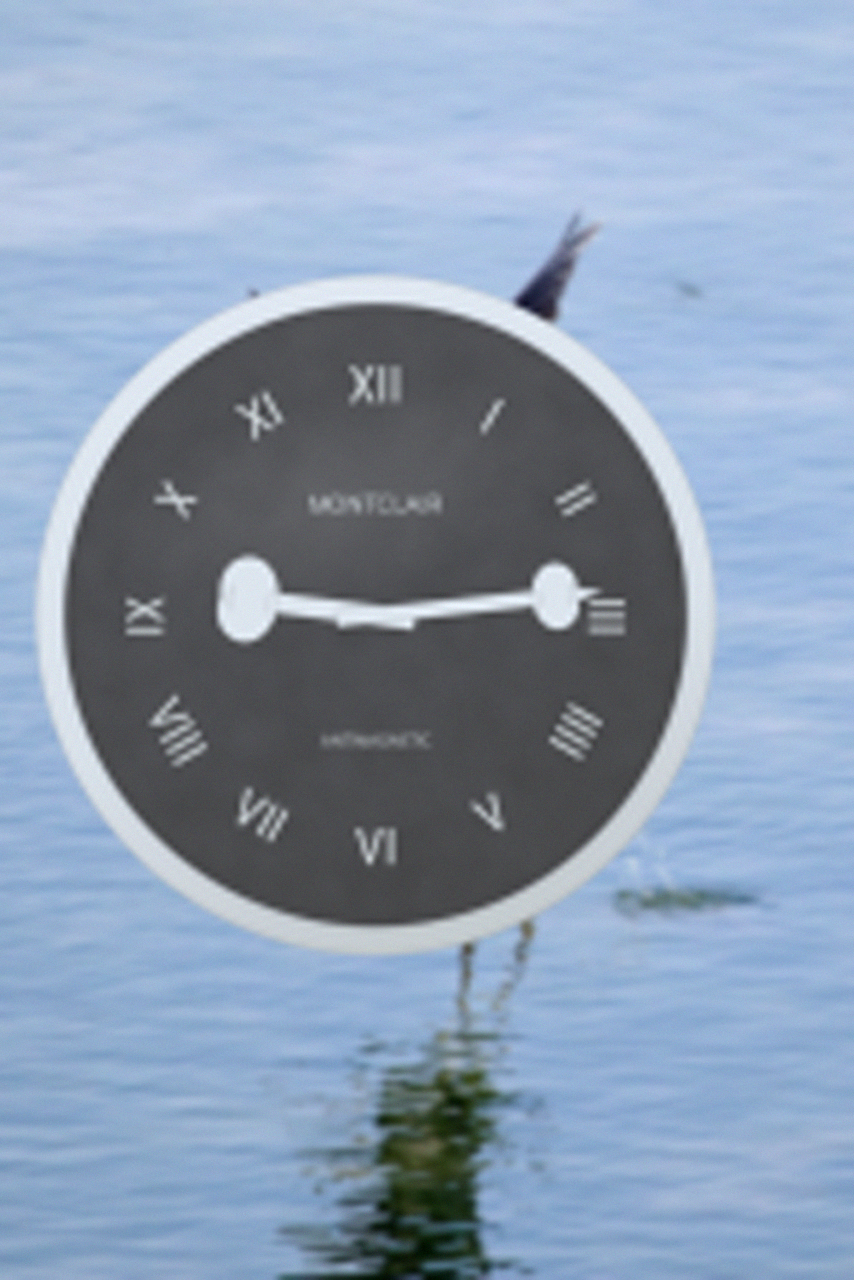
9 h 14 min
